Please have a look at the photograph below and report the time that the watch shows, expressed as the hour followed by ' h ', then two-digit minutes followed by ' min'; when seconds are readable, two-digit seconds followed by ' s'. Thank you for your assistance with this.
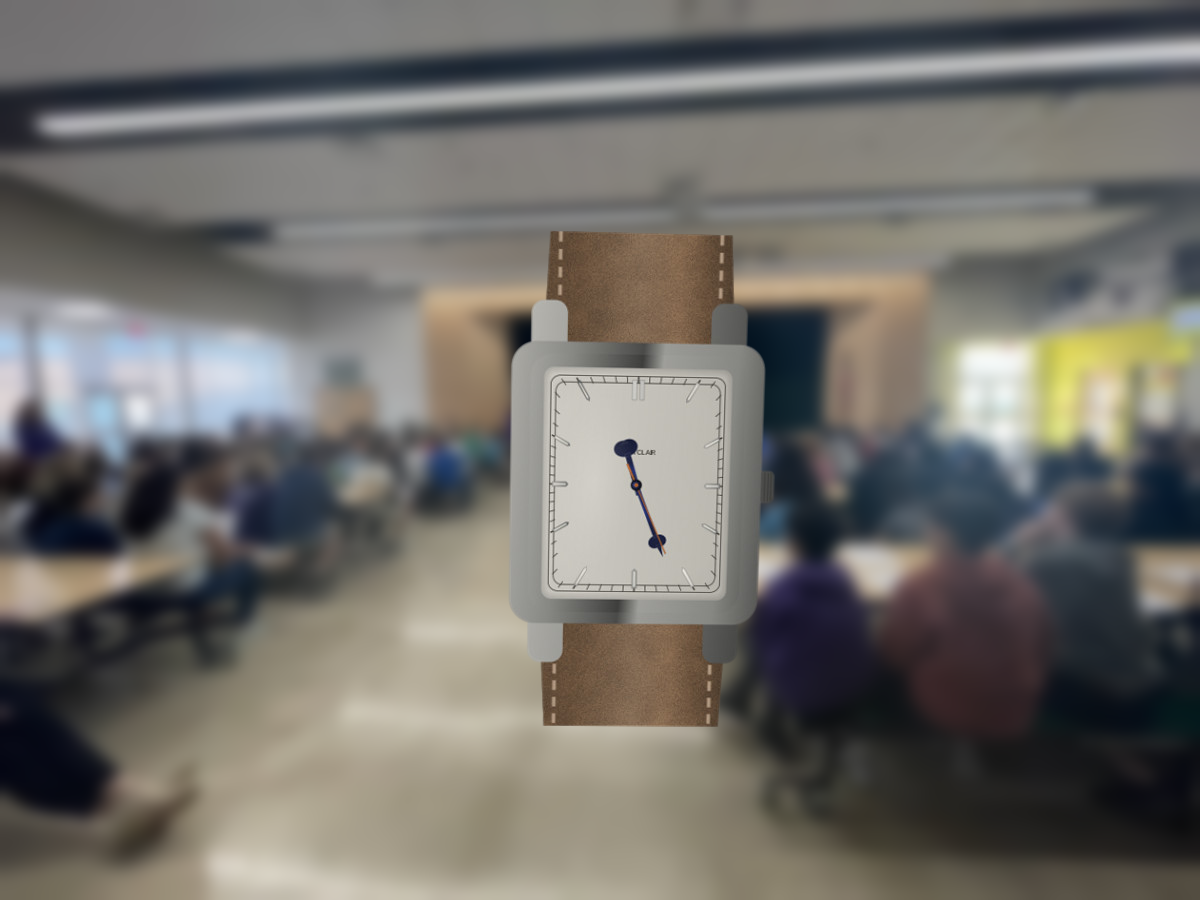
11 h 26 min 26 s
